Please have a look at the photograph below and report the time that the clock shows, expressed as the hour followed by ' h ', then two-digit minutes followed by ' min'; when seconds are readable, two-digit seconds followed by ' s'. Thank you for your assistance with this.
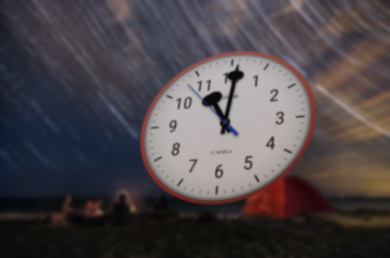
11 h 00 min 53 s
